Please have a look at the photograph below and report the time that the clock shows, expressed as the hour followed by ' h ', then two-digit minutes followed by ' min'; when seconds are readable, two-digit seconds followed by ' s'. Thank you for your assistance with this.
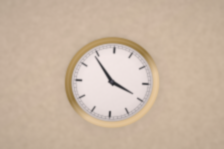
3 h 54 min
